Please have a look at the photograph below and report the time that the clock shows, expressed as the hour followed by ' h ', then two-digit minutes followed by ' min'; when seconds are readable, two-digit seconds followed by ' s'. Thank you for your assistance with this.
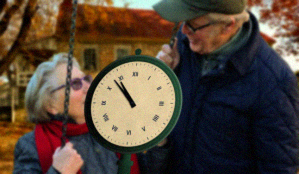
10 h 53 min
